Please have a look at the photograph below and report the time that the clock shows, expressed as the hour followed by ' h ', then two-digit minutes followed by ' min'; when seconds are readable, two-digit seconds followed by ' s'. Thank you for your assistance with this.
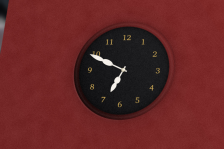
6 h 49 min
